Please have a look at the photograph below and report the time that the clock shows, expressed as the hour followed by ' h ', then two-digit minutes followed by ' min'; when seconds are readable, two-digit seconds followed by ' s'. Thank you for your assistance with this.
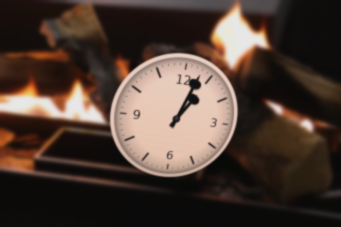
1 h 03 min
